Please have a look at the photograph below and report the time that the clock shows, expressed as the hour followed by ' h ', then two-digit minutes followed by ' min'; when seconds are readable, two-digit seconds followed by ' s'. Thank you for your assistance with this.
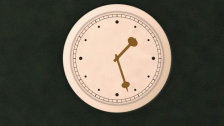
1 h 27 min
